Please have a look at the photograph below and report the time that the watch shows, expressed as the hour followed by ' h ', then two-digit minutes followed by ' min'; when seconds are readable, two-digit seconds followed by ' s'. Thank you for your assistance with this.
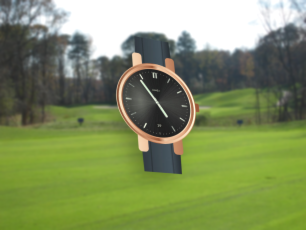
4 h 54 min
